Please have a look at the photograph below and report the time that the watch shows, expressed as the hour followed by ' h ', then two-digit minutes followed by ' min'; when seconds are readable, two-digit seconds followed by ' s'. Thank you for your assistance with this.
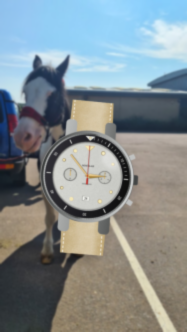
2 h 53 min
